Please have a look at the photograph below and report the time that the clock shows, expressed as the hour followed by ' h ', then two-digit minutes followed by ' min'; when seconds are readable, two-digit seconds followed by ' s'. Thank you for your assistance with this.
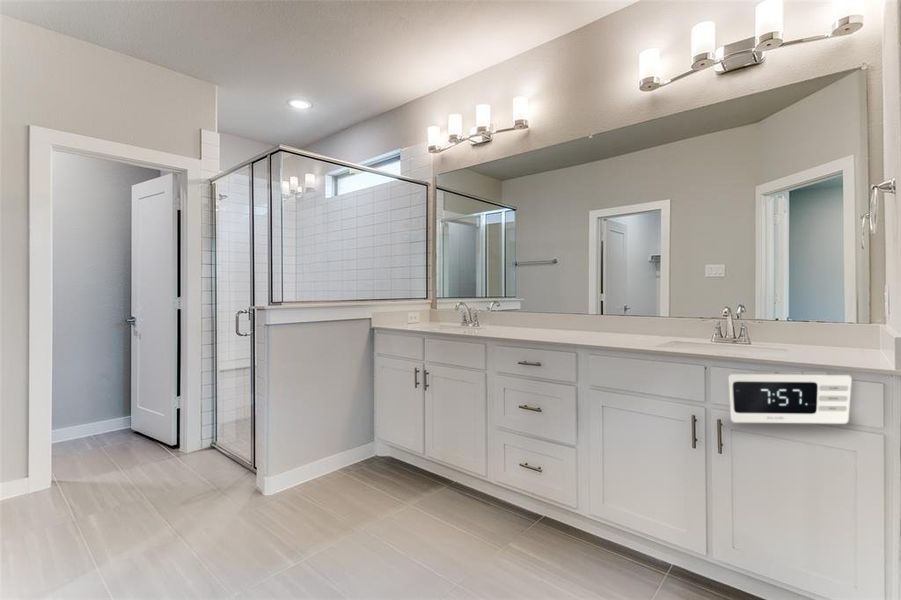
7 h 57 min
